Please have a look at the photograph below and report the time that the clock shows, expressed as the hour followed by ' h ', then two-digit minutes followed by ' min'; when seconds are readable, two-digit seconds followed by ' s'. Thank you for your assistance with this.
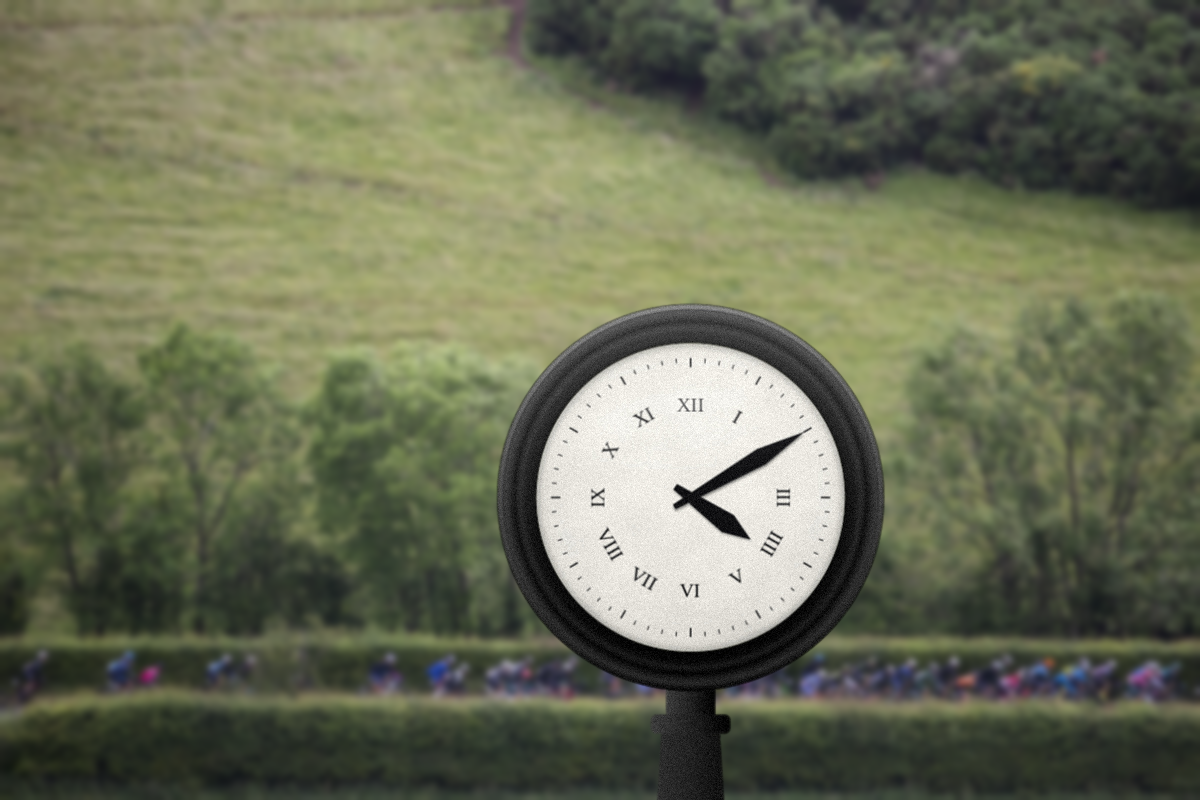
4 h 10 min
